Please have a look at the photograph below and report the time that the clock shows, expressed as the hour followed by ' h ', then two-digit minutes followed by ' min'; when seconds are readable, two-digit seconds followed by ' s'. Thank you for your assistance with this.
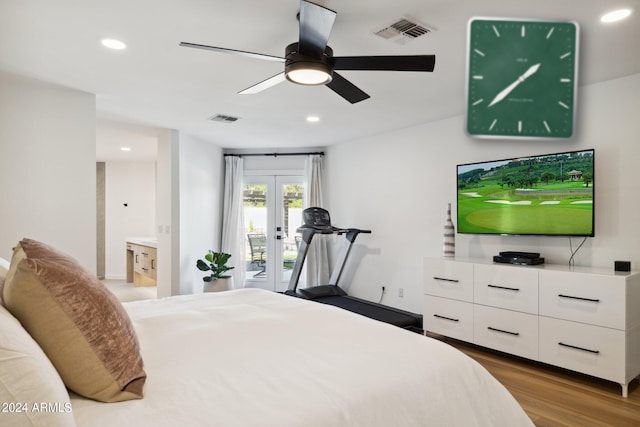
1 h 38 min
